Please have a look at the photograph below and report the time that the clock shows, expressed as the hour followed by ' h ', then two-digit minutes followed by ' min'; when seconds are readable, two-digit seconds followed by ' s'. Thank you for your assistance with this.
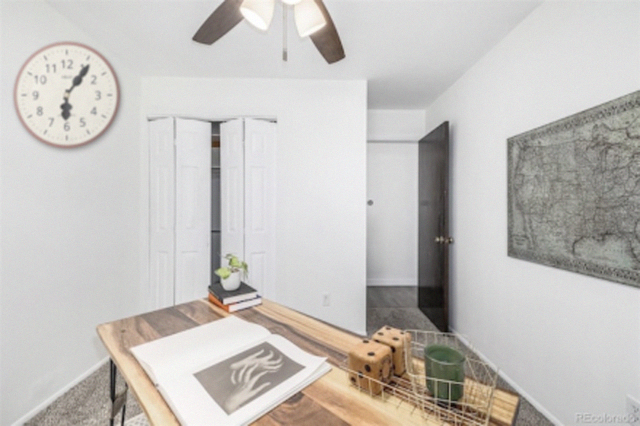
6 h 06 min
